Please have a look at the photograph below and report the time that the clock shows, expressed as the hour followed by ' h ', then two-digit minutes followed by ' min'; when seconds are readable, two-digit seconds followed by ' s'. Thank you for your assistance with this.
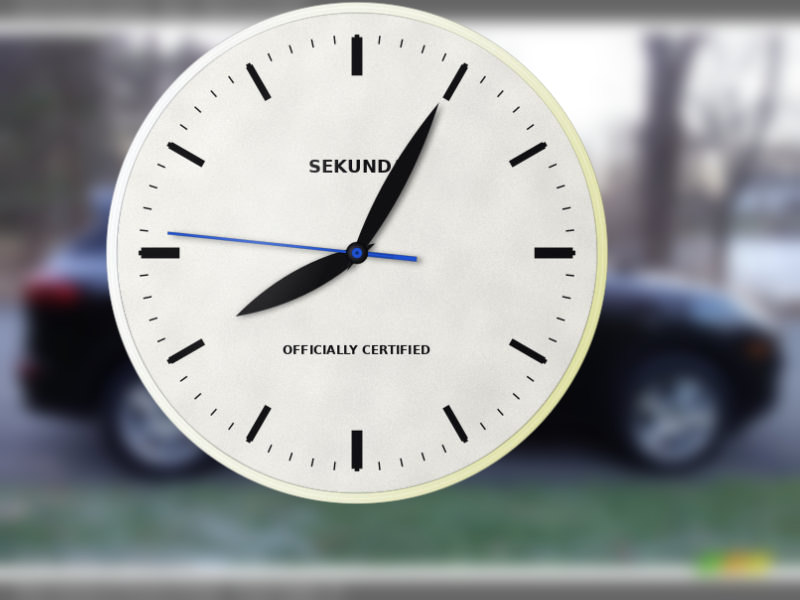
8 h 04 min 46 s
